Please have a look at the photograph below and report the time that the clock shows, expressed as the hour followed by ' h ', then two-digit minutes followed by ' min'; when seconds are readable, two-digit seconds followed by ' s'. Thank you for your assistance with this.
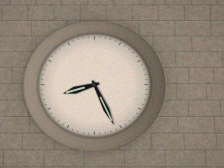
8 h 26 min
